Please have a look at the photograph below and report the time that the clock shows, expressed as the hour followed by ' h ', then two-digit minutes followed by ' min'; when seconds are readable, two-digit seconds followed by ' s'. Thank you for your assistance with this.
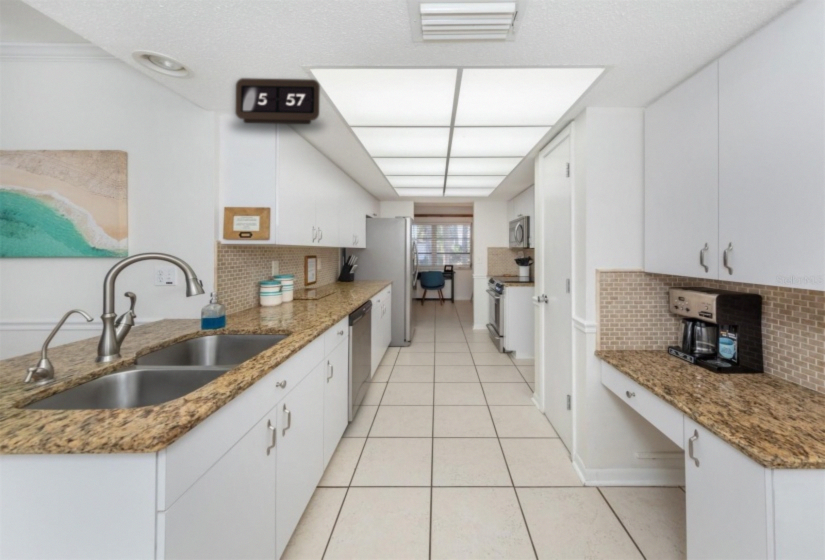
5 h 57 min
